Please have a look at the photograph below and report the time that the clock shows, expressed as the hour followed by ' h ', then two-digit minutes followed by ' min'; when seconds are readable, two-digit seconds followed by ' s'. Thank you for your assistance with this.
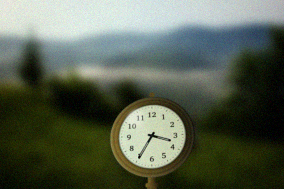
3 h 35 min
